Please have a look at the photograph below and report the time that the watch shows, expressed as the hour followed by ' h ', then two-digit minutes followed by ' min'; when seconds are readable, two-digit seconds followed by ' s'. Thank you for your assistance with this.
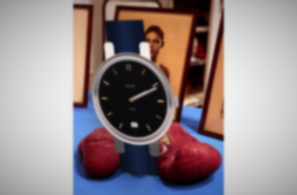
2 h 11 min
